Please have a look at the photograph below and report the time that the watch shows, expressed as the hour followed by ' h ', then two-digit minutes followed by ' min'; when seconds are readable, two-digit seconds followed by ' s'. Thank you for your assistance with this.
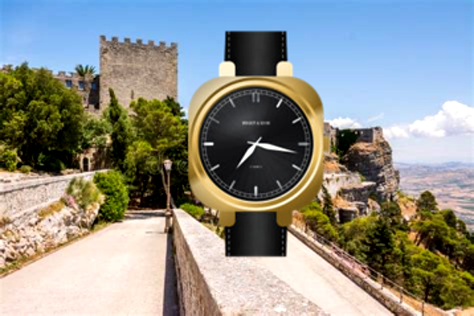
7 h 17 min
